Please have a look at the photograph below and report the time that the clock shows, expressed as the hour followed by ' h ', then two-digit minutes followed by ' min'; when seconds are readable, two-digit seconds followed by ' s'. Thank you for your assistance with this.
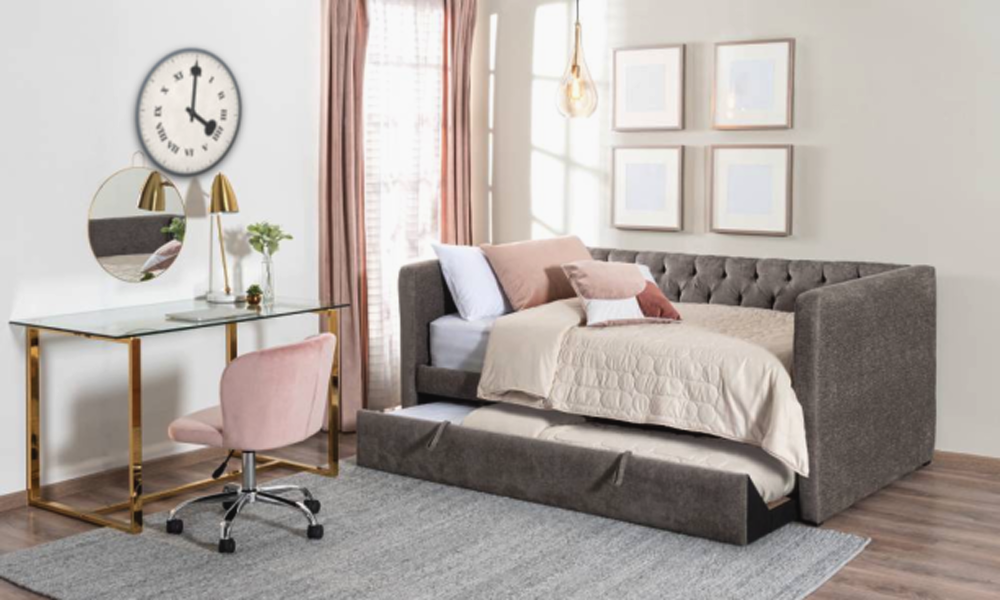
4 h 00 min
